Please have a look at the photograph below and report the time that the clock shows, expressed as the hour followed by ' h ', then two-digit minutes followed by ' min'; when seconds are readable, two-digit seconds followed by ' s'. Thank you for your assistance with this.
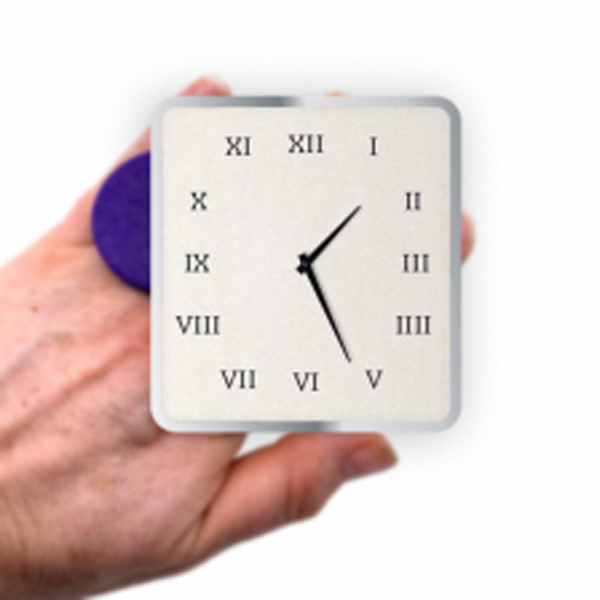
1 h 26 min
